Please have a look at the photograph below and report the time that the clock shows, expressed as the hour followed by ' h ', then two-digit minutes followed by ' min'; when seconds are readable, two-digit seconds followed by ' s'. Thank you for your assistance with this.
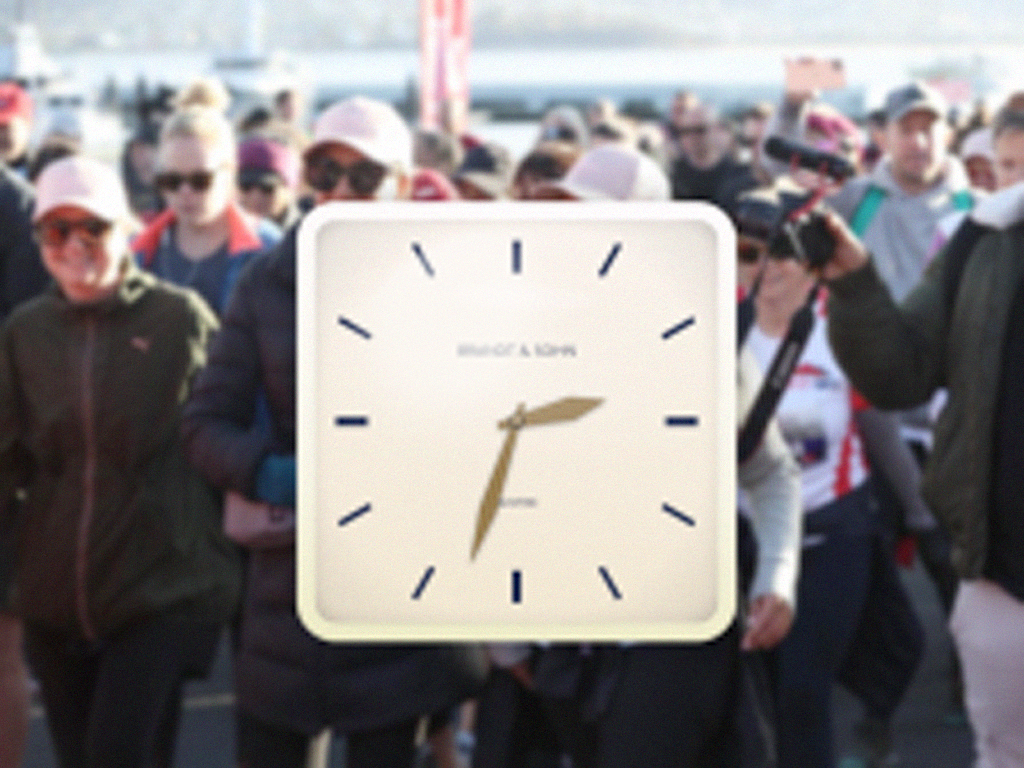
2 h 33 min
